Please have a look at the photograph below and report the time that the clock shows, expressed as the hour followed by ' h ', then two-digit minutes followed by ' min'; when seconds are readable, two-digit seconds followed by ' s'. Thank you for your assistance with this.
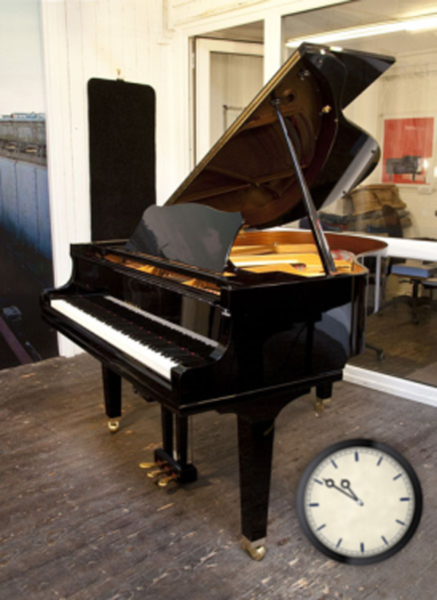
10 h 51 min
